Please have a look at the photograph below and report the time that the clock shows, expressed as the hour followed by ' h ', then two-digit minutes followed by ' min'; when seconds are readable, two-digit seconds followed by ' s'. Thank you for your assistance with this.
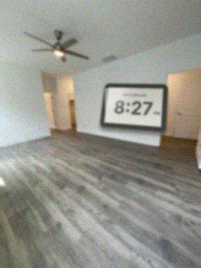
8 h 27 min
